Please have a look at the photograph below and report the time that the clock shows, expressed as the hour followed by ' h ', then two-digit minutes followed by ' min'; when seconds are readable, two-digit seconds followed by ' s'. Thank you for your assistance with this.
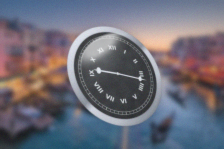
9 h 17 min
